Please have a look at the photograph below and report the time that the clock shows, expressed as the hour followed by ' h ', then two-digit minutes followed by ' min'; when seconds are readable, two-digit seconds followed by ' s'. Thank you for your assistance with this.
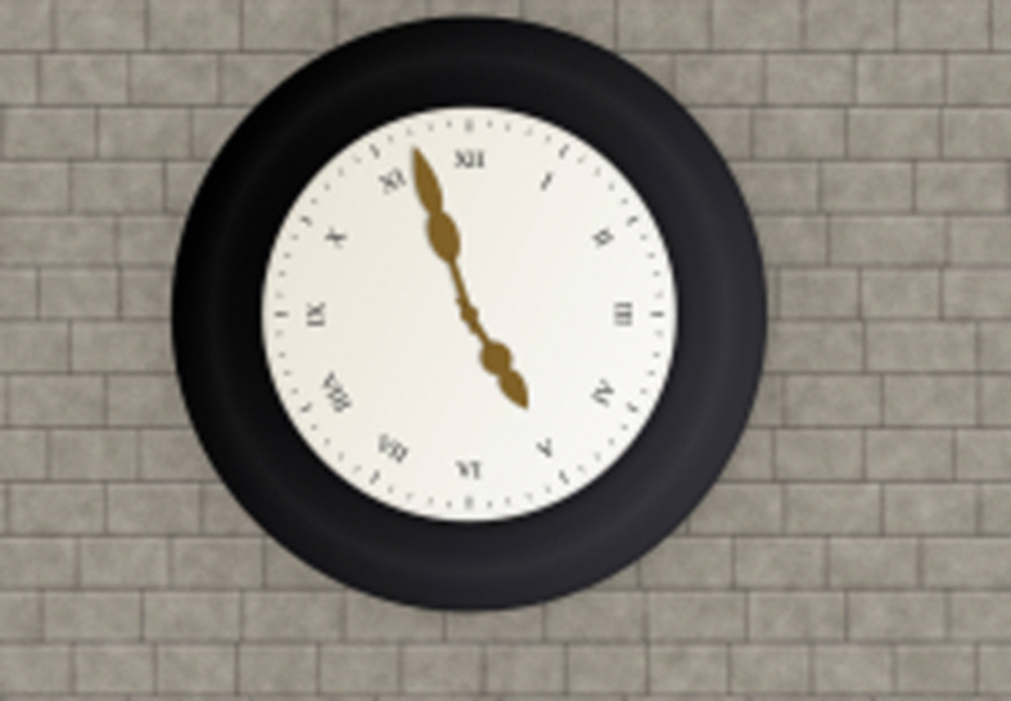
4 h 57 min
